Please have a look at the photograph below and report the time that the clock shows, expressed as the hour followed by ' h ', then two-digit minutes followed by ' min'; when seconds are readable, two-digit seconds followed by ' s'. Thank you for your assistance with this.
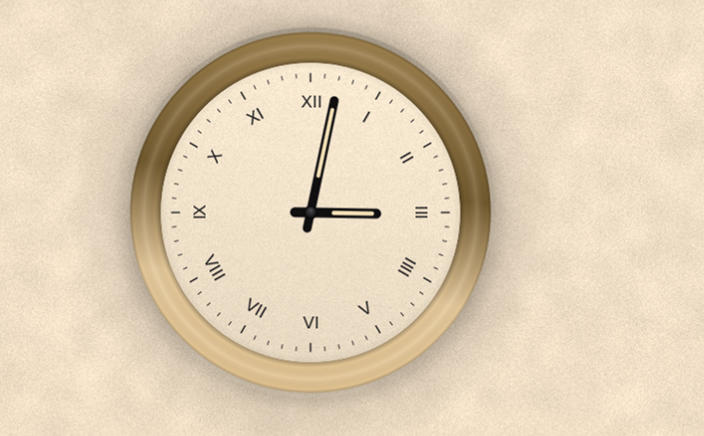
3 h 02 min
